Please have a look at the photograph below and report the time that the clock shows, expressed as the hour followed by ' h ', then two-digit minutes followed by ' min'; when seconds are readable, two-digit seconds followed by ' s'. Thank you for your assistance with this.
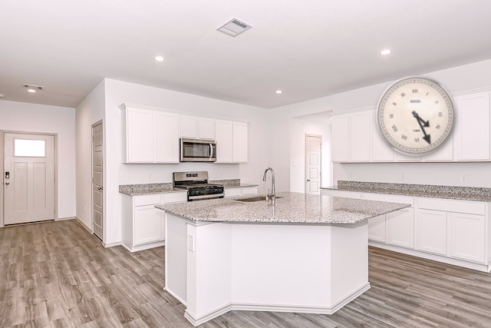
4 h 26 min
